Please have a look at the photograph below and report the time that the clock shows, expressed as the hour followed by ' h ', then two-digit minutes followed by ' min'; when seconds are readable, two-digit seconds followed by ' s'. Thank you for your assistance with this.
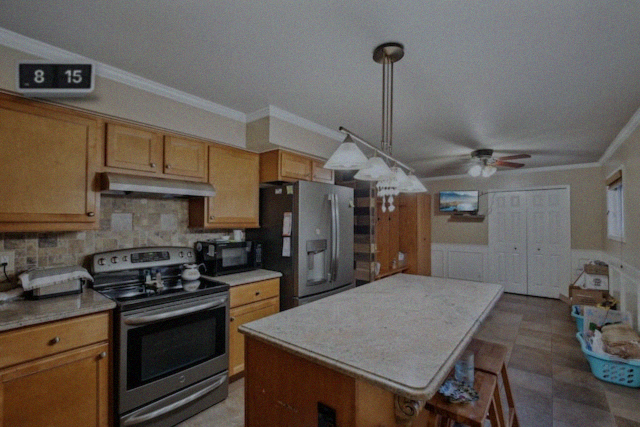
8 h 15 min
